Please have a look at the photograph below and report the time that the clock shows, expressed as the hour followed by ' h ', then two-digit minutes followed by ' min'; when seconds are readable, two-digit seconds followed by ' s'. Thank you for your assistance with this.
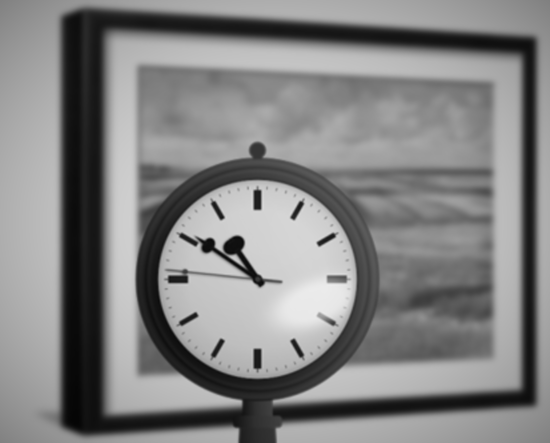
10 h 50 min 46 s
